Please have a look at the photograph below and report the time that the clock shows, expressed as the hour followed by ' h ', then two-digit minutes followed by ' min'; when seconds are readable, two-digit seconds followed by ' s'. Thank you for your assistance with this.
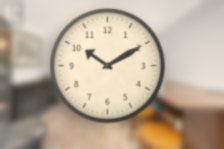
10 h 10 min
